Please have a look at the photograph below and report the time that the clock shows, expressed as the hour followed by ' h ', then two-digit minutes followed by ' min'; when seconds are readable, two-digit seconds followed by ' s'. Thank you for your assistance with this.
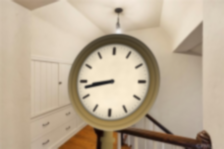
8 h 43 min
